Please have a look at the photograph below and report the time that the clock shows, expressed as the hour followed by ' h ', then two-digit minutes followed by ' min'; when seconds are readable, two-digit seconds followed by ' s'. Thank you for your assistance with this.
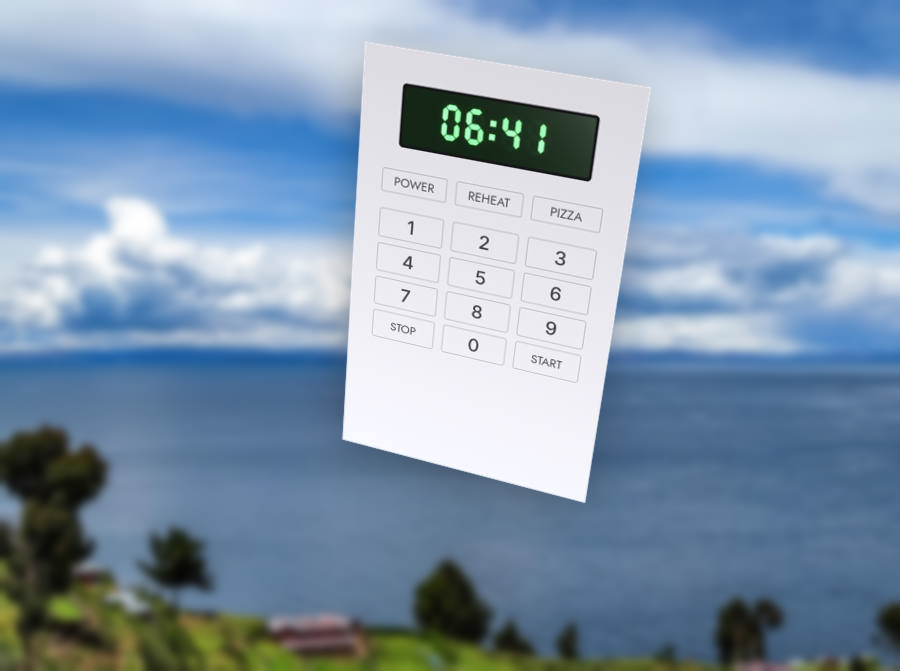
6 h 41 min
